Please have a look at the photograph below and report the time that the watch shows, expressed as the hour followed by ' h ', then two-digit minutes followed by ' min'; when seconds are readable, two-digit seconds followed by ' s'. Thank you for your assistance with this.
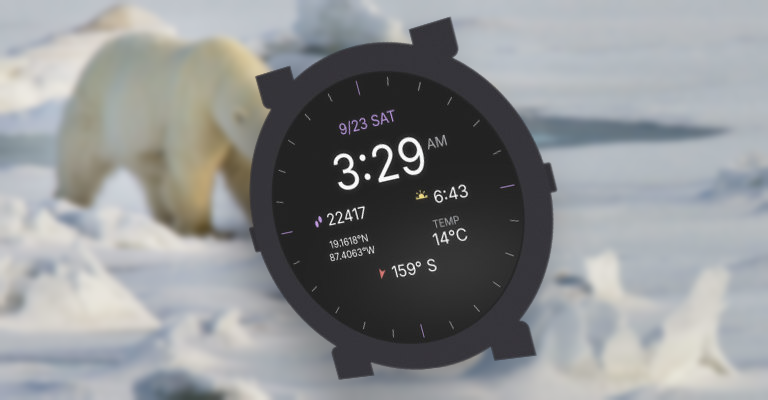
3 h 29 min
